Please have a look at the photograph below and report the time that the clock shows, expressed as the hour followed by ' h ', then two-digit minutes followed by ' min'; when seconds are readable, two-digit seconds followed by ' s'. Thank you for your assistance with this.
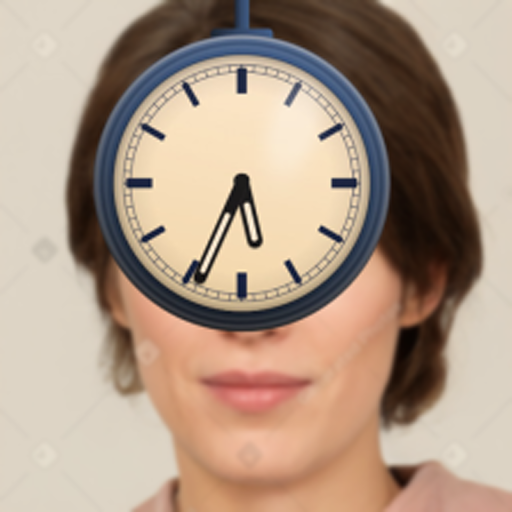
5 h 34 min
